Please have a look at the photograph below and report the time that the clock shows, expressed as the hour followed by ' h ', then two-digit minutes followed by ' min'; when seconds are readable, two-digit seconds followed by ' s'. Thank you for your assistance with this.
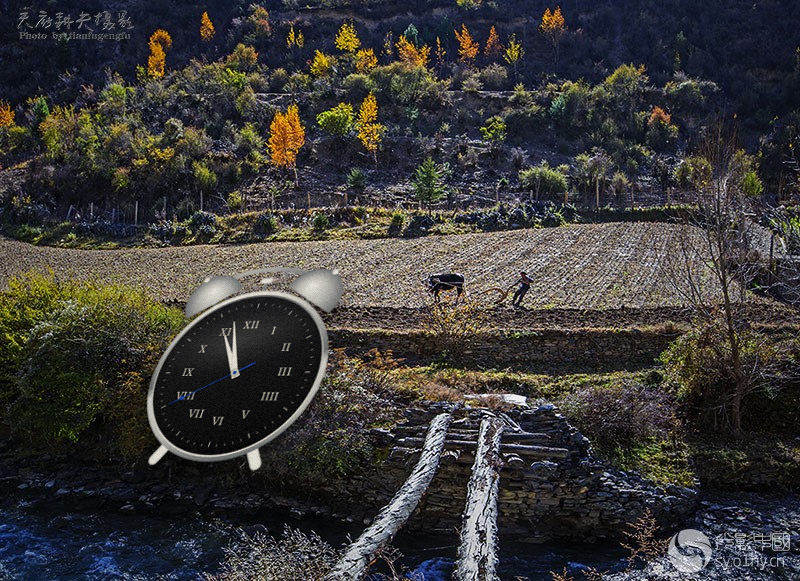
10 h 56 min 40 s
